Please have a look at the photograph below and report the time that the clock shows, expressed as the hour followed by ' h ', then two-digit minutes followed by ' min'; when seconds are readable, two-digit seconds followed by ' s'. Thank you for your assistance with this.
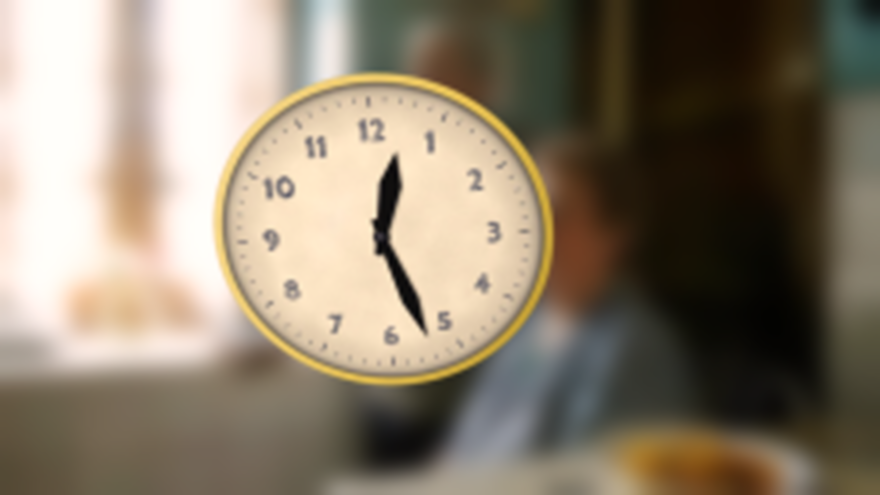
12 h 27 min
